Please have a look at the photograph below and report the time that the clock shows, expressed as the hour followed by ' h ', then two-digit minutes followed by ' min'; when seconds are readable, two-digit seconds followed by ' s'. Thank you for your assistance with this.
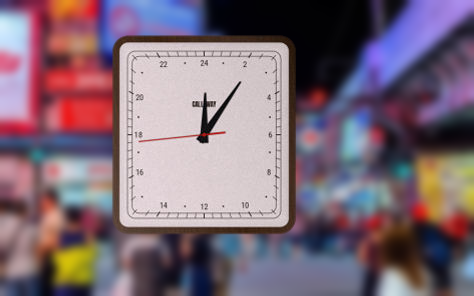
0 h 05 min 44 s
